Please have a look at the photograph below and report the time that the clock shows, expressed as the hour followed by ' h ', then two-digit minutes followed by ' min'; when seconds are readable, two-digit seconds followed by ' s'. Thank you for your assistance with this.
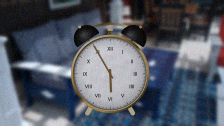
5 h 55 min
